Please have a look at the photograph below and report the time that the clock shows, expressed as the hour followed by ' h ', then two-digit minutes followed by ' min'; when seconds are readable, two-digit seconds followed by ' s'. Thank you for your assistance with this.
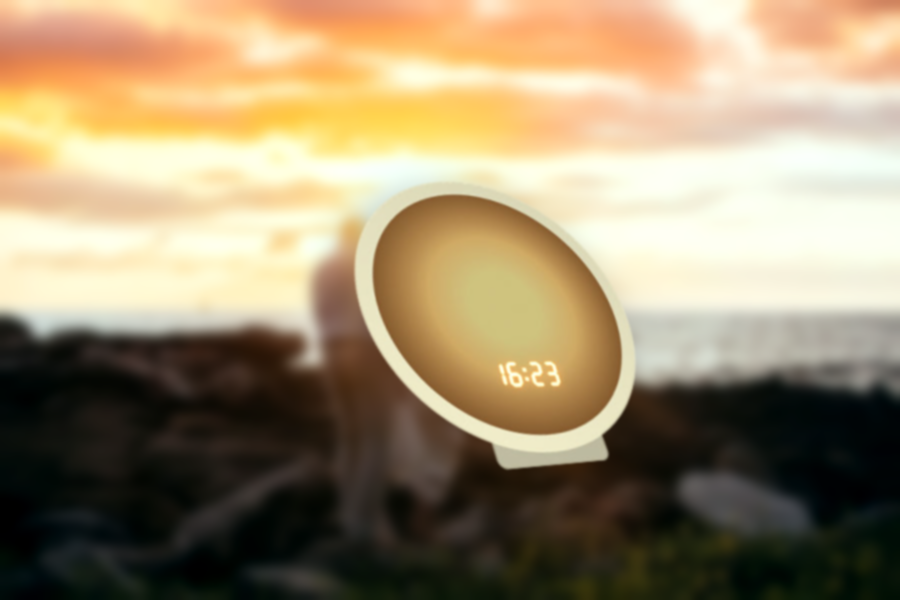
16 h 23 min
